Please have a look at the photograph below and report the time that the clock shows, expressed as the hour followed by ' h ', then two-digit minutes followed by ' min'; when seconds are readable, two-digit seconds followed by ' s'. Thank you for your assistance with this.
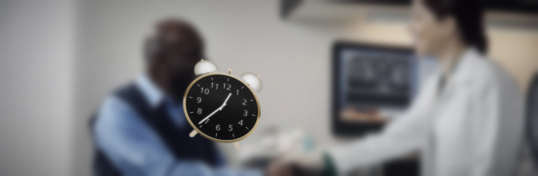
12 h 36 min
